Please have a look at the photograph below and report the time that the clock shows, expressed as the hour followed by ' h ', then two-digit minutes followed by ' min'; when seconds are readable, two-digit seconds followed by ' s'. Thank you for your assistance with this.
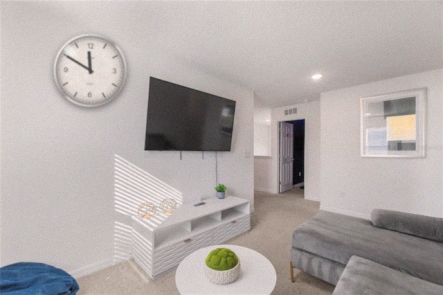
11 h 50 min
